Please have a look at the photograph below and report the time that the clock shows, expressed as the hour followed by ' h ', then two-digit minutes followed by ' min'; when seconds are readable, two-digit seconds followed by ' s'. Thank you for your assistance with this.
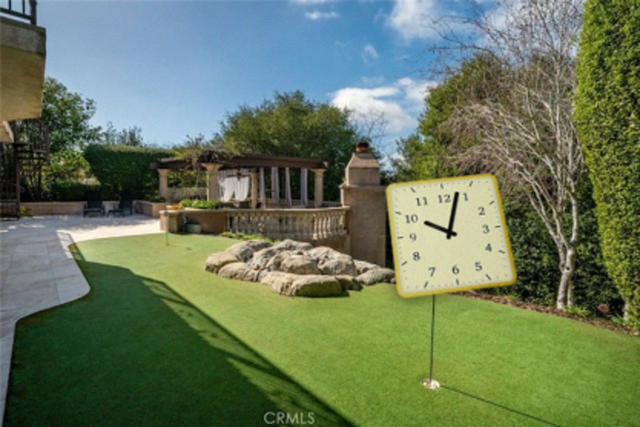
10 h 03 min
